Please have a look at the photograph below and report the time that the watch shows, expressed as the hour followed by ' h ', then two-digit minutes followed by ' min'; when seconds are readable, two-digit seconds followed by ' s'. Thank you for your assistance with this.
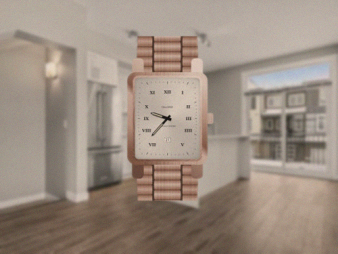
9 h 37 min
